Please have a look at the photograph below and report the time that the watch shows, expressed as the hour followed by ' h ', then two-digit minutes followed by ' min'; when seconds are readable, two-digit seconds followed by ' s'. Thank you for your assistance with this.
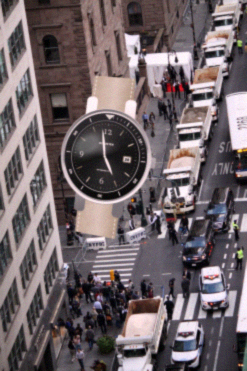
4 h 58 min
